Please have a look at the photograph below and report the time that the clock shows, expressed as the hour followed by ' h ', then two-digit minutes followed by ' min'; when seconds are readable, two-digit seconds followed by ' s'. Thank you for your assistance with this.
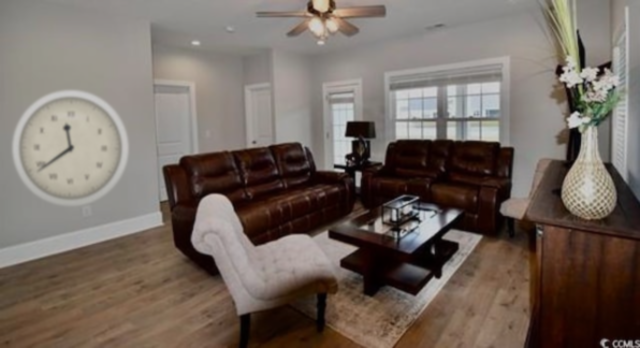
11 h 39 min
